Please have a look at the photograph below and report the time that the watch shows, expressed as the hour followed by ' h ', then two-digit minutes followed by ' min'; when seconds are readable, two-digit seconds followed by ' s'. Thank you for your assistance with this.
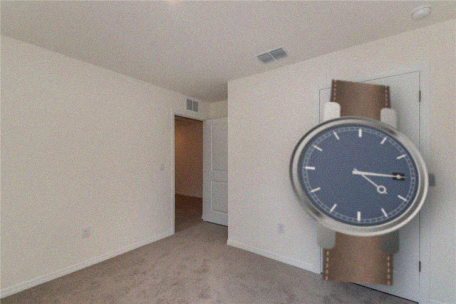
4 h 15 min
